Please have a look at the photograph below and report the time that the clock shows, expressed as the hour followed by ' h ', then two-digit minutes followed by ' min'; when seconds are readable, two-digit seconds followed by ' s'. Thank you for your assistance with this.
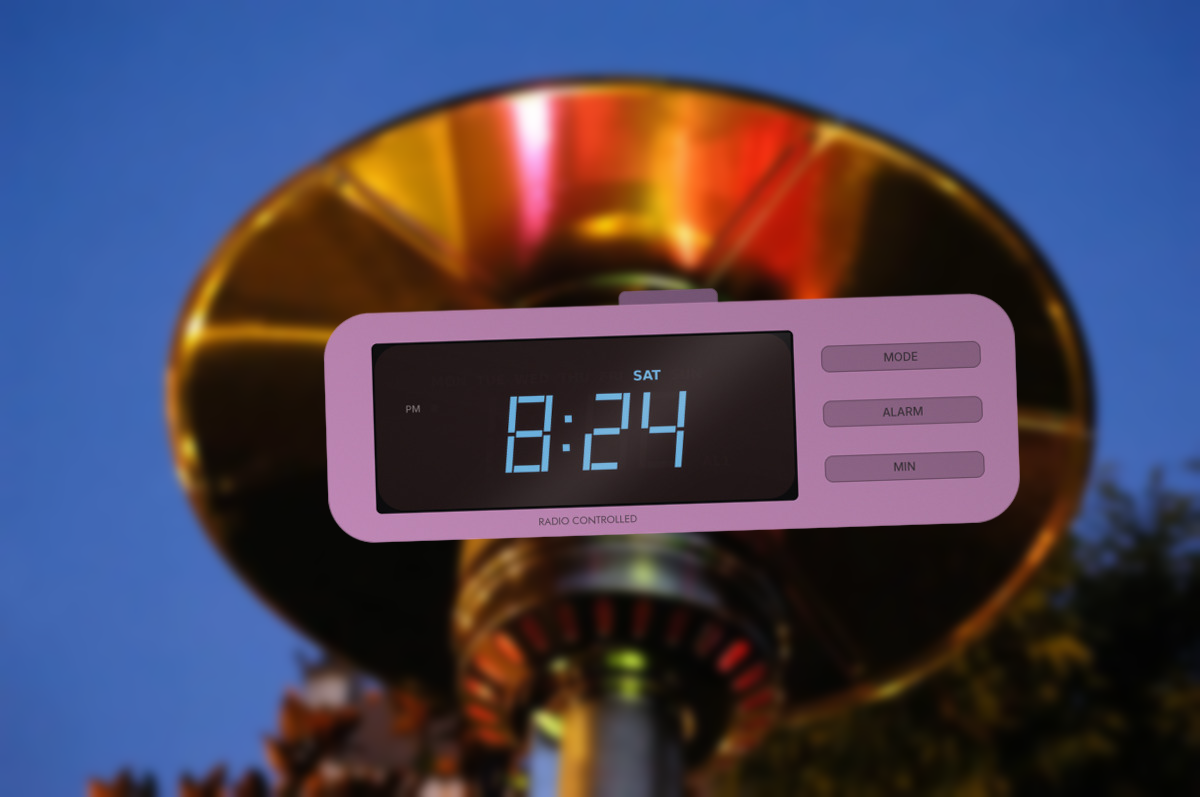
8 h 24 min
